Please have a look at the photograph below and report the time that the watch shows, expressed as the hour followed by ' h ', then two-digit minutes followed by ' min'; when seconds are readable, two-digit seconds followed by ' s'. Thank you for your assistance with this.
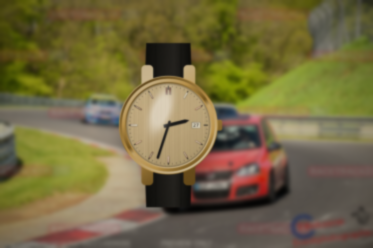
2 h 33 min
